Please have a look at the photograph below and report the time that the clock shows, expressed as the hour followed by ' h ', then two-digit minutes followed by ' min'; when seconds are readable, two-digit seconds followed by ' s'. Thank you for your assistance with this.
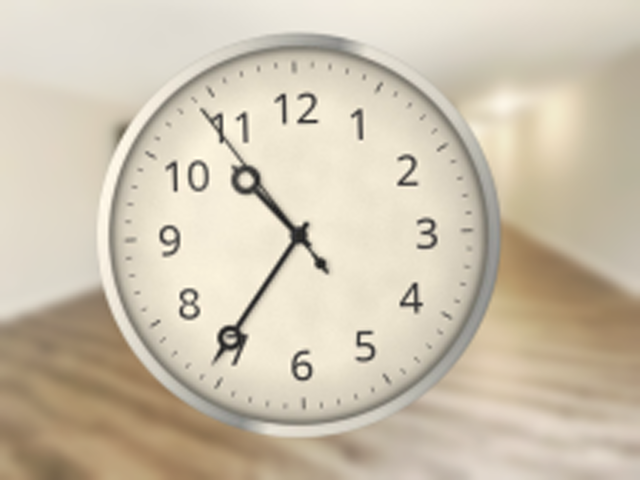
10 h 35 min 54 s
